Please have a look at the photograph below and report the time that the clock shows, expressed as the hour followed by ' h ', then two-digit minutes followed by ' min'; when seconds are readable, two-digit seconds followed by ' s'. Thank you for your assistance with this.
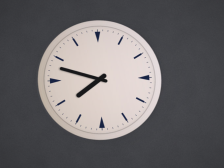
7 h 48 min
